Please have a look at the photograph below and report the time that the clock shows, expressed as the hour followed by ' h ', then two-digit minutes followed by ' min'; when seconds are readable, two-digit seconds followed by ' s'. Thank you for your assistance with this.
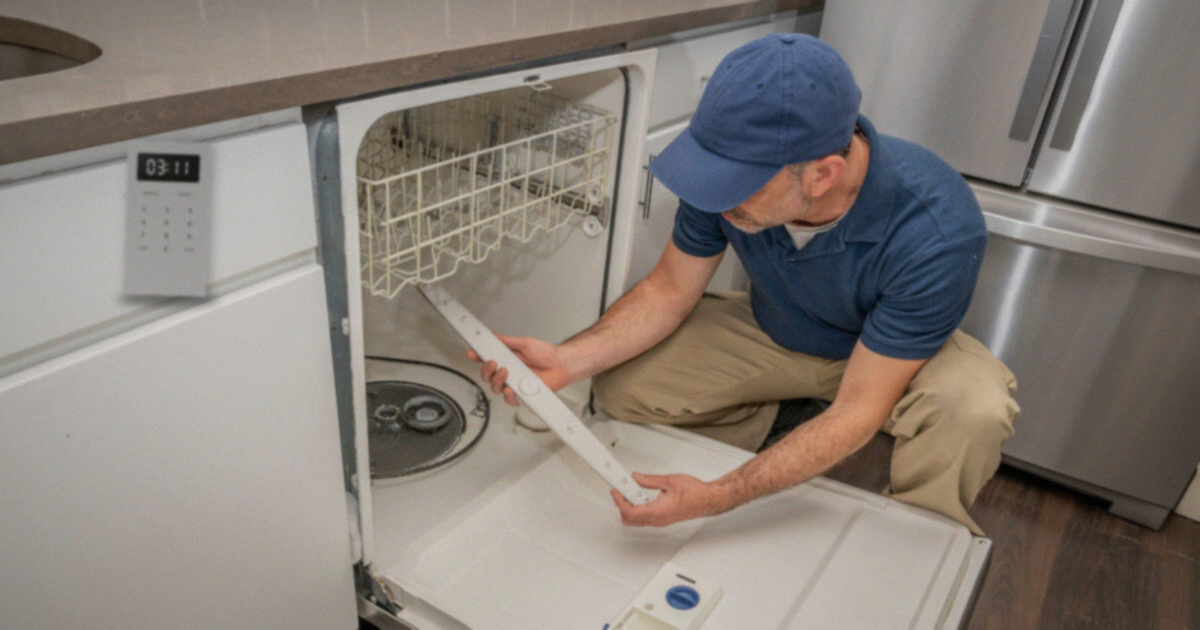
3 h 11 min
